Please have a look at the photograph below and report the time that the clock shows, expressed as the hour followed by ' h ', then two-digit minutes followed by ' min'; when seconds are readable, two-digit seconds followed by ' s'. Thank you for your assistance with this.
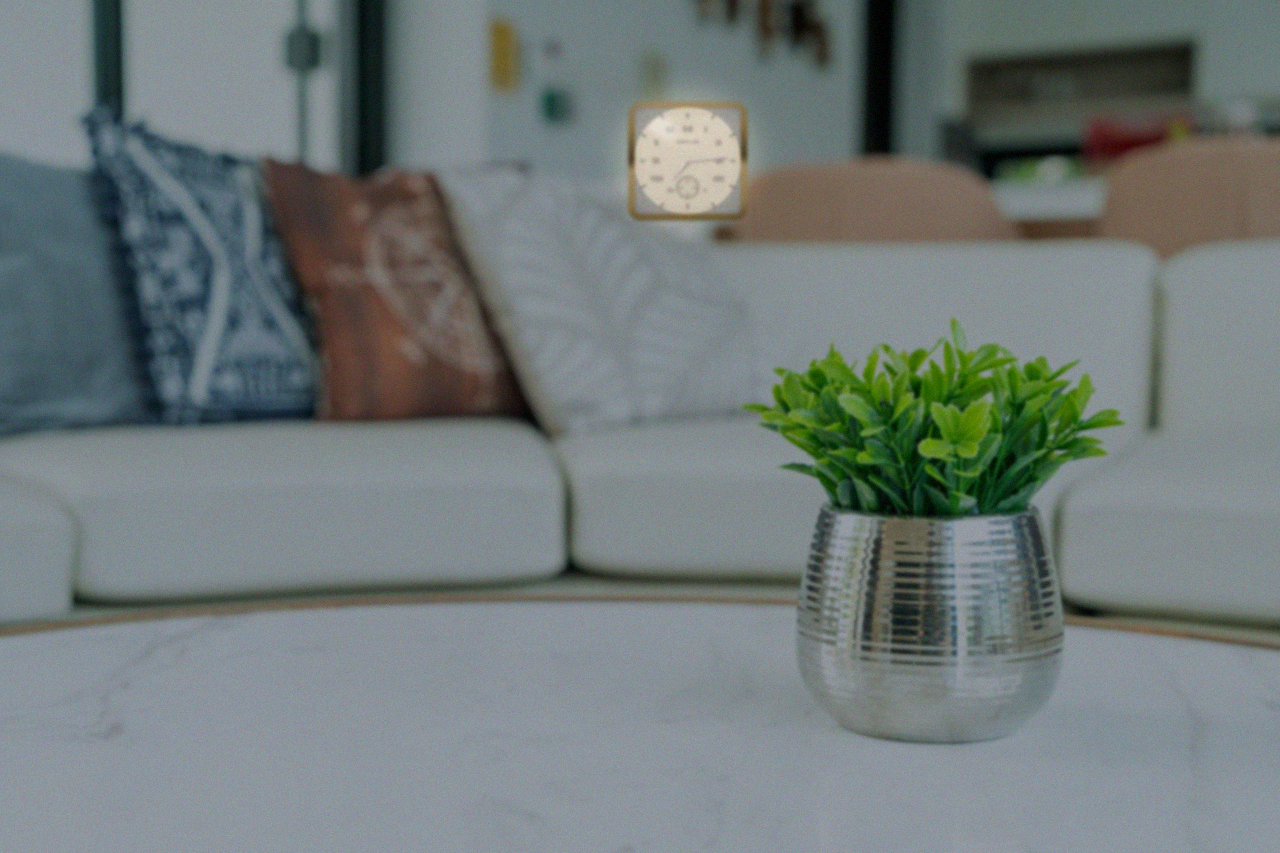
7 h 14 min
